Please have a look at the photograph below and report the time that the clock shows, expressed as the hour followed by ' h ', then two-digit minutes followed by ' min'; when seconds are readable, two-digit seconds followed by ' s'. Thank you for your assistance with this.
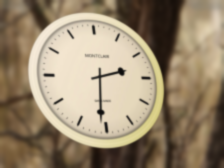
2 h 31 min
